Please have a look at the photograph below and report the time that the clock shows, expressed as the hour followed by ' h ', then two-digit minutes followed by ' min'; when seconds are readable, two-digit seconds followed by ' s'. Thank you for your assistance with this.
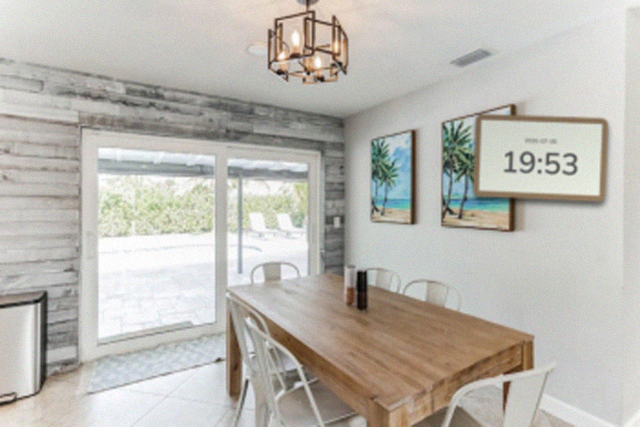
19 h 53 min
